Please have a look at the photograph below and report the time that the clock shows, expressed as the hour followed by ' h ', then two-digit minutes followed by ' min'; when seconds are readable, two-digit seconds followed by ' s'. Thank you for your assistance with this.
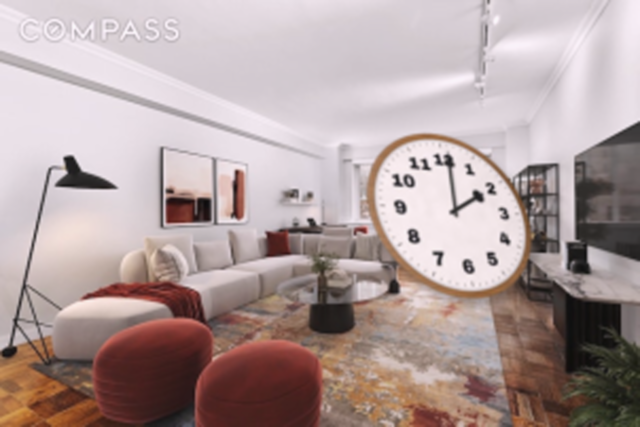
2 h 01 min
